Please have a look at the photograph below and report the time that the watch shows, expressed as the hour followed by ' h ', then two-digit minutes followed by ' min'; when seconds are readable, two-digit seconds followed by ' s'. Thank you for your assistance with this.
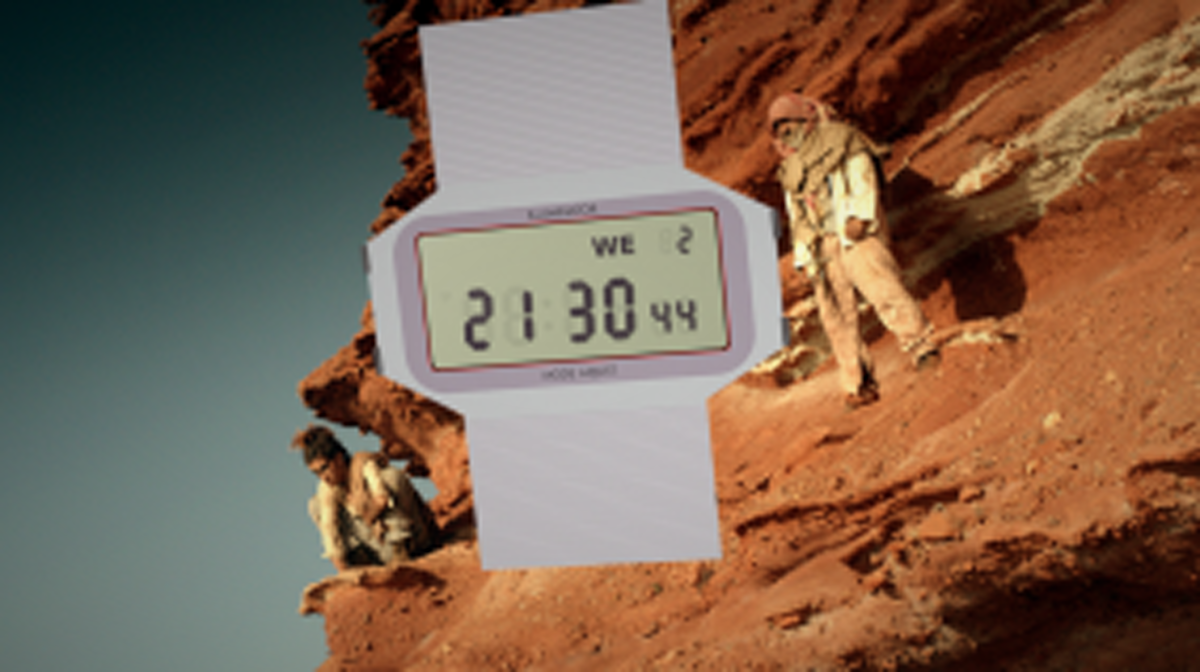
21 h 30 min 44 s
